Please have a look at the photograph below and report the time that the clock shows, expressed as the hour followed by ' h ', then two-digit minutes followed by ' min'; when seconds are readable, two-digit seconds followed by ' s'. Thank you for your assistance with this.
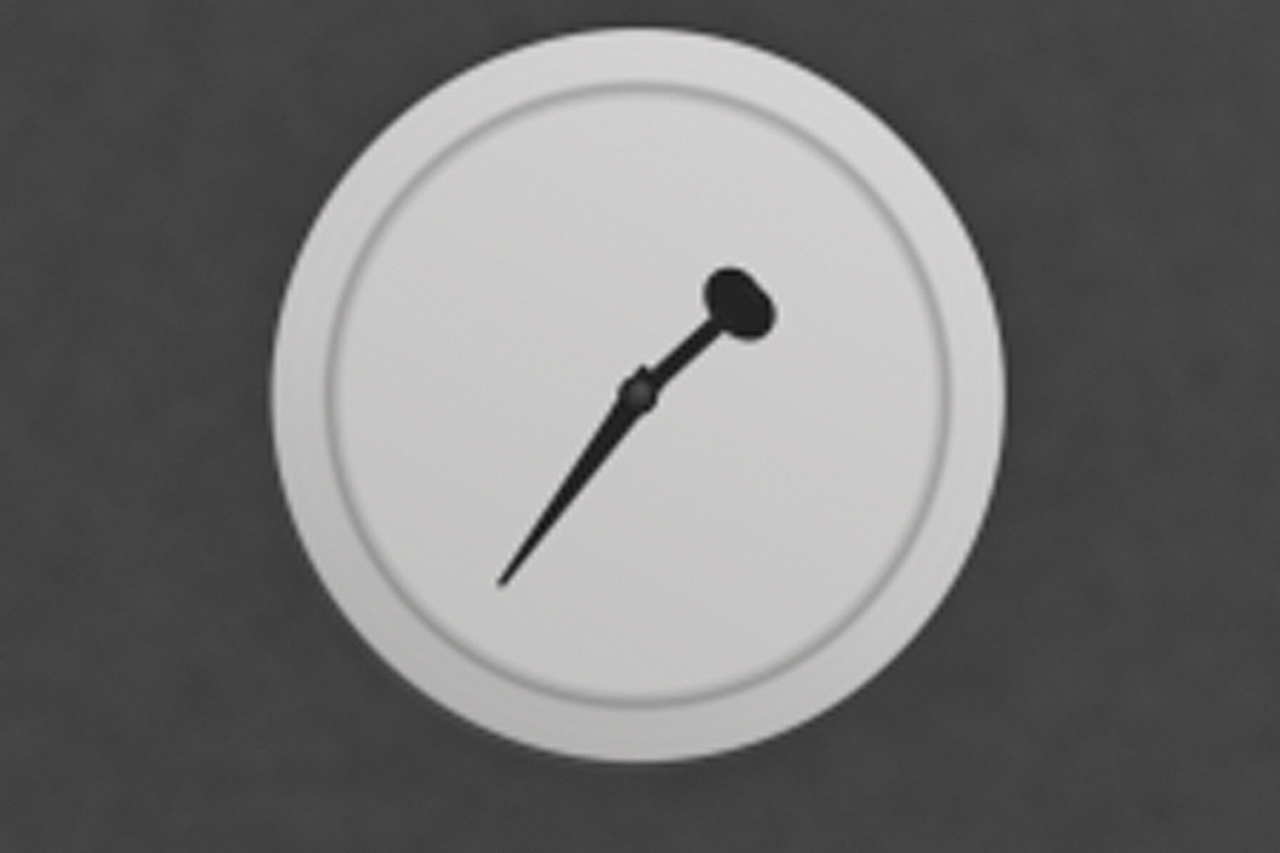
1 h 36 min
